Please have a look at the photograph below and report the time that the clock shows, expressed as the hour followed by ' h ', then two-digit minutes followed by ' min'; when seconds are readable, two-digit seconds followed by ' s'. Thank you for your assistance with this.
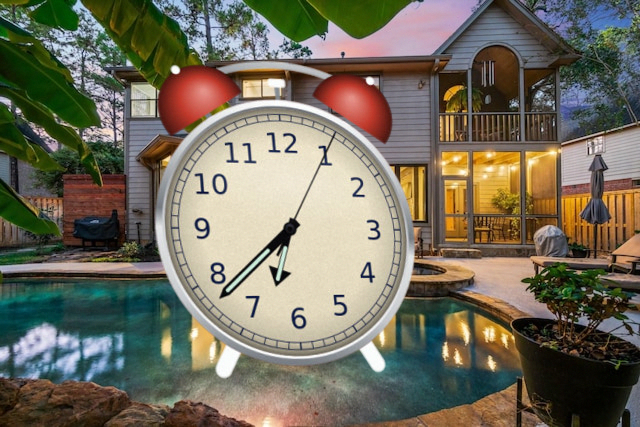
6 h 38 min 05 s
